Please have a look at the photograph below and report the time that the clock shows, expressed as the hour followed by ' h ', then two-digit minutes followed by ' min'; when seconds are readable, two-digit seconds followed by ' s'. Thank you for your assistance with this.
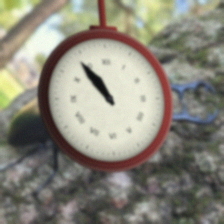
10 h 54 min
